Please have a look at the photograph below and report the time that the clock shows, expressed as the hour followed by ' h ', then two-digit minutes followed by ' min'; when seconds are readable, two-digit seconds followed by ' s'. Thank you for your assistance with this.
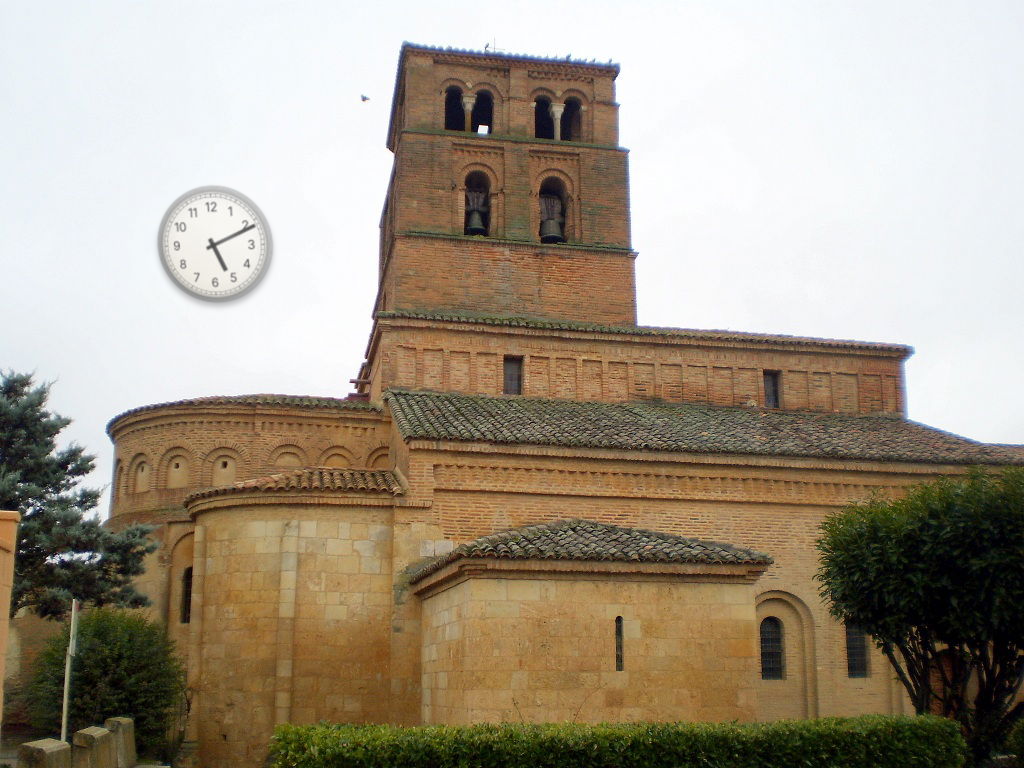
5 h 11 min
